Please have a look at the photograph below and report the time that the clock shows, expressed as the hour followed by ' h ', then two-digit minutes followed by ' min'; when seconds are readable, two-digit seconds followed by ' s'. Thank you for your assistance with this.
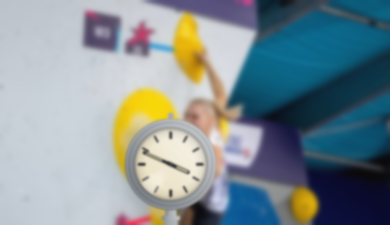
3 h 49 min
